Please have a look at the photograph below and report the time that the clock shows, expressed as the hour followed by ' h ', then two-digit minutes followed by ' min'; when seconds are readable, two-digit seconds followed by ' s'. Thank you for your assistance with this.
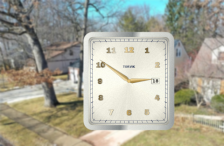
2 h 51 min
